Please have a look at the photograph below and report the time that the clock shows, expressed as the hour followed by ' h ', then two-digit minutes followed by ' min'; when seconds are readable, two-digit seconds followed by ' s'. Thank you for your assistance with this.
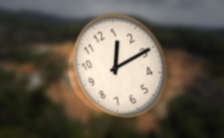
1 h 15 min
